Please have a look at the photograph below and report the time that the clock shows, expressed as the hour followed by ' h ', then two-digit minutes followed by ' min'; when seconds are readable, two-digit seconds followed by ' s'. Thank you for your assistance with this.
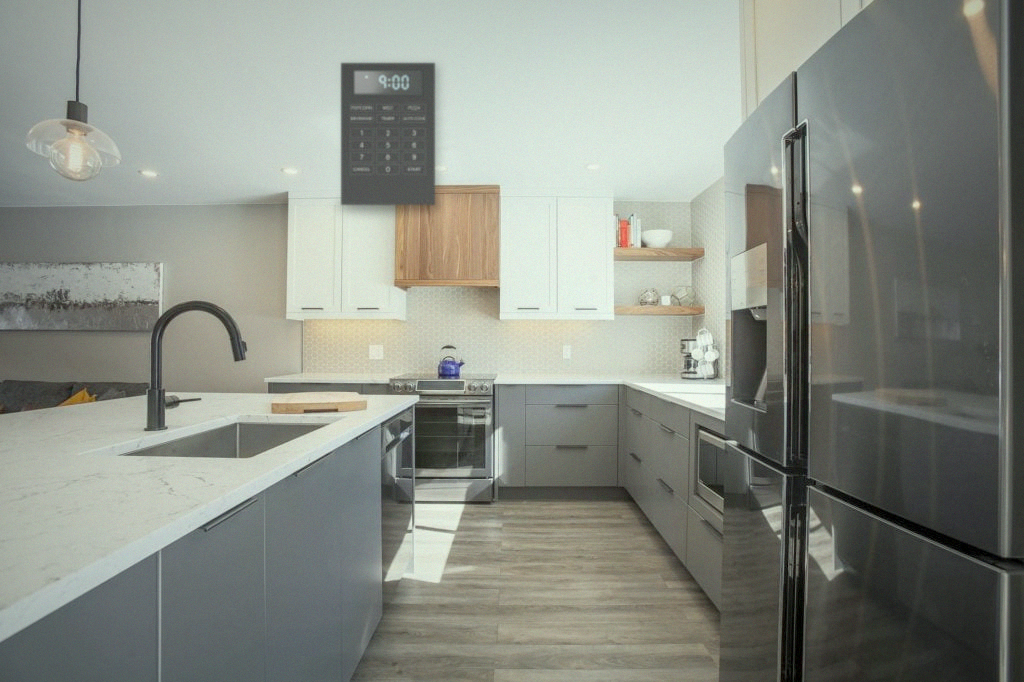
9 h 00 min
